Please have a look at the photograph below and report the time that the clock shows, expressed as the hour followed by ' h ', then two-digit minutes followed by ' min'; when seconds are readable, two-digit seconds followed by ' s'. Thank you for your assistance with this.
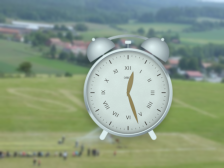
12 h 27 min
